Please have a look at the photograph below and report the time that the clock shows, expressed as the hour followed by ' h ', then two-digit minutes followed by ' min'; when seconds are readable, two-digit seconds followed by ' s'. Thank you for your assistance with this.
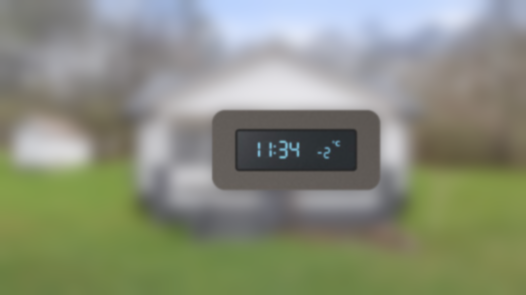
11 h 34 min
